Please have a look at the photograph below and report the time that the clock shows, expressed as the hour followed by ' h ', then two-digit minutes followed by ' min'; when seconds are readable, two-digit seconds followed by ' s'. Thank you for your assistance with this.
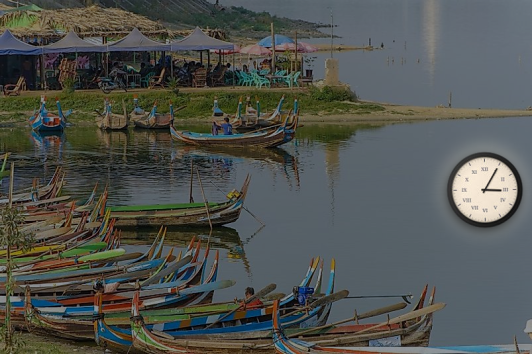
3 h 05 min
